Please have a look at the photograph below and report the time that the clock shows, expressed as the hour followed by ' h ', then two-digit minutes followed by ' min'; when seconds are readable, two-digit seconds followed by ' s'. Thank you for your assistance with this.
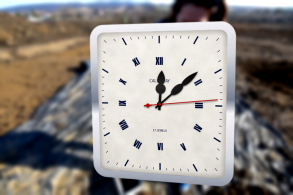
12 h 08 min 14 s
